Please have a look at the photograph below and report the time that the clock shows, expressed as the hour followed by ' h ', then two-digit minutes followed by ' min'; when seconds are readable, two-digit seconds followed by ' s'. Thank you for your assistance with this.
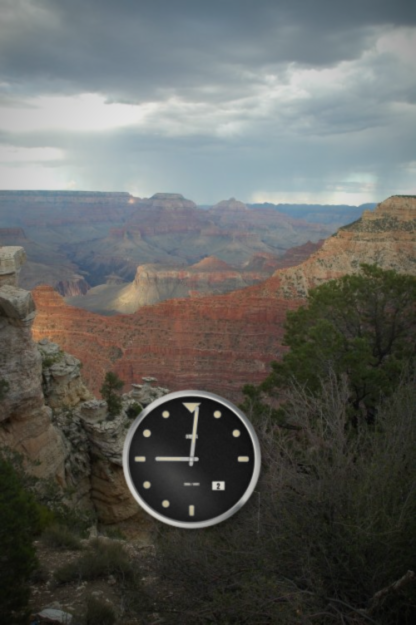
9 h 01 min
